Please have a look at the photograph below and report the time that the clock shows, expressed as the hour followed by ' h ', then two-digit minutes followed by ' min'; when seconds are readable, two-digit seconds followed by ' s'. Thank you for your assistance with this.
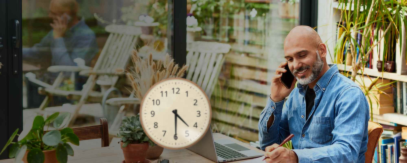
4 h 30 min
